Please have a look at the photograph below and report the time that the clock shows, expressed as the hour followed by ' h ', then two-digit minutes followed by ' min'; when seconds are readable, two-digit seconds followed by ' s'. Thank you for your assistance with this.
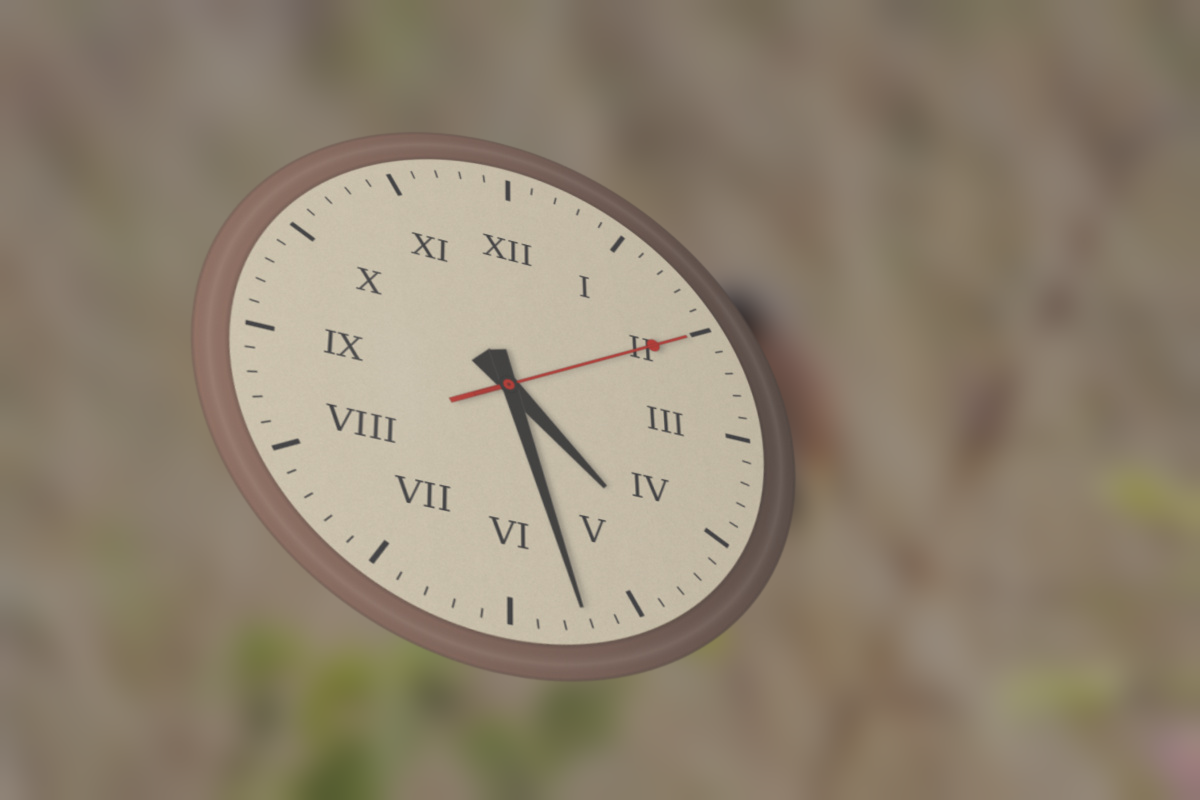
4 h 27 min 10 s
